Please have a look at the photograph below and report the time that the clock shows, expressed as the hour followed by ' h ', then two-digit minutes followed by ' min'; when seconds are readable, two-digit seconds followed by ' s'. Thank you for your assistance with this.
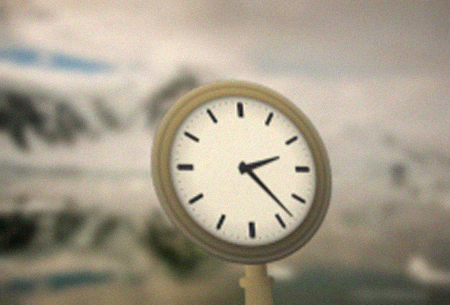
2 h 23 min
